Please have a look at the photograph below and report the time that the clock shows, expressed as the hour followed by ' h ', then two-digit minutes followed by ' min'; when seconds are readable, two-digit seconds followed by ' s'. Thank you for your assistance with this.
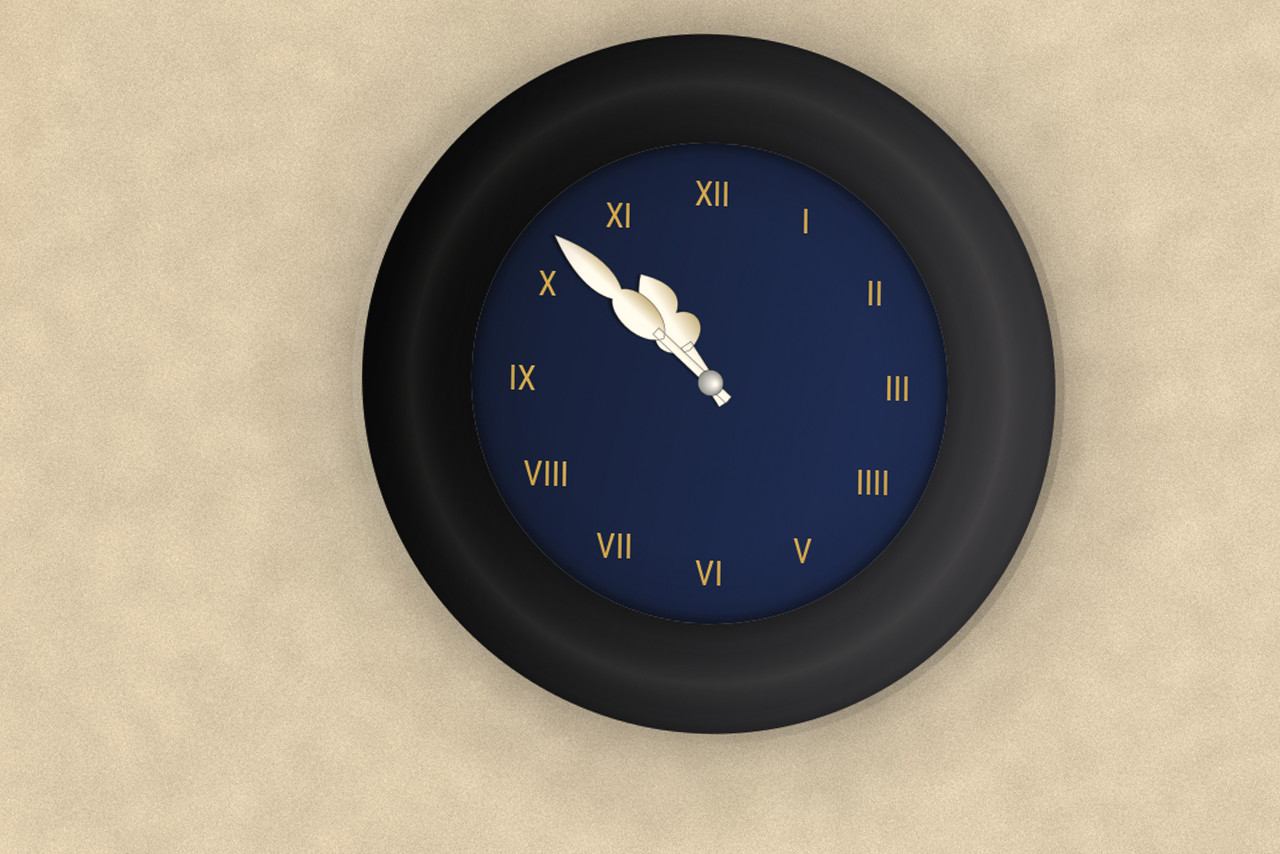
10 h 52 min
